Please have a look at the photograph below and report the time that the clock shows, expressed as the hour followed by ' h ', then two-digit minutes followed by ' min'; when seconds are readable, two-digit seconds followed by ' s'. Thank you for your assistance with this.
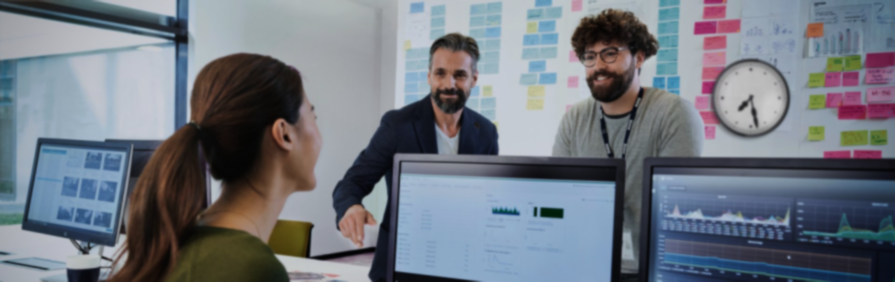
7 h 28 min
